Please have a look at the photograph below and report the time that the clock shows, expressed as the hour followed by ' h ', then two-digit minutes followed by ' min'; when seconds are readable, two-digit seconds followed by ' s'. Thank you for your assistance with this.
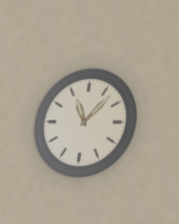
11 h 07 min
